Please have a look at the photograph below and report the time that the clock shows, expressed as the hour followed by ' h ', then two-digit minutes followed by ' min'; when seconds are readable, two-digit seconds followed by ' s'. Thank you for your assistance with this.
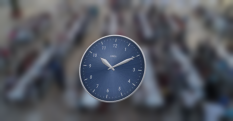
10 h 10 min
